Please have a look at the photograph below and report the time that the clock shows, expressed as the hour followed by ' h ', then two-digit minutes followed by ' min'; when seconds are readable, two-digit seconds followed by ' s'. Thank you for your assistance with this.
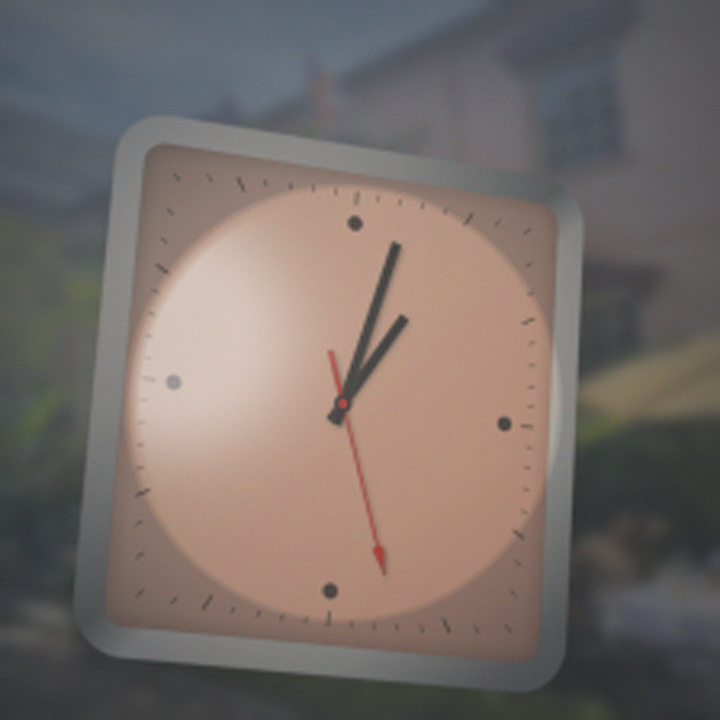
1 h 02 min 27 s
